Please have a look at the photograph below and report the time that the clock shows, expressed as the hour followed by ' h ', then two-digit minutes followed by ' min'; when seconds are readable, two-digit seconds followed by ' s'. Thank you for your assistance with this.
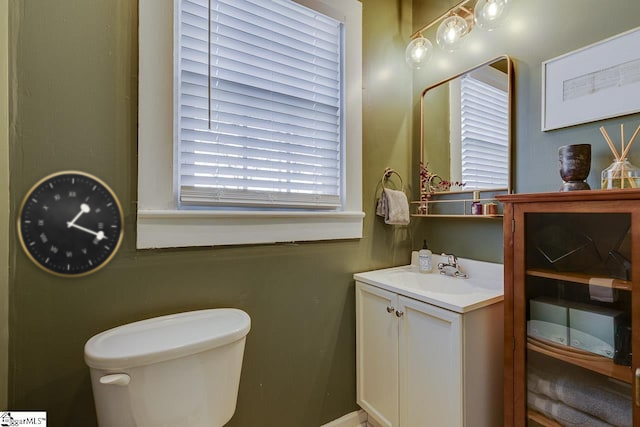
1 h 18 min
